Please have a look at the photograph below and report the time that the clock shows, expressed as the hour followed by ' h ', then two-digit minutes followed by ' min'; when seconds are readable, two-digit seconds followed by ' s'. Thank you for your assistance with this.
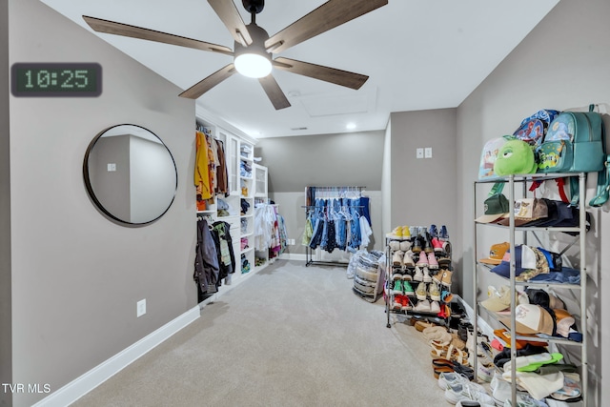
10 h 25 min
